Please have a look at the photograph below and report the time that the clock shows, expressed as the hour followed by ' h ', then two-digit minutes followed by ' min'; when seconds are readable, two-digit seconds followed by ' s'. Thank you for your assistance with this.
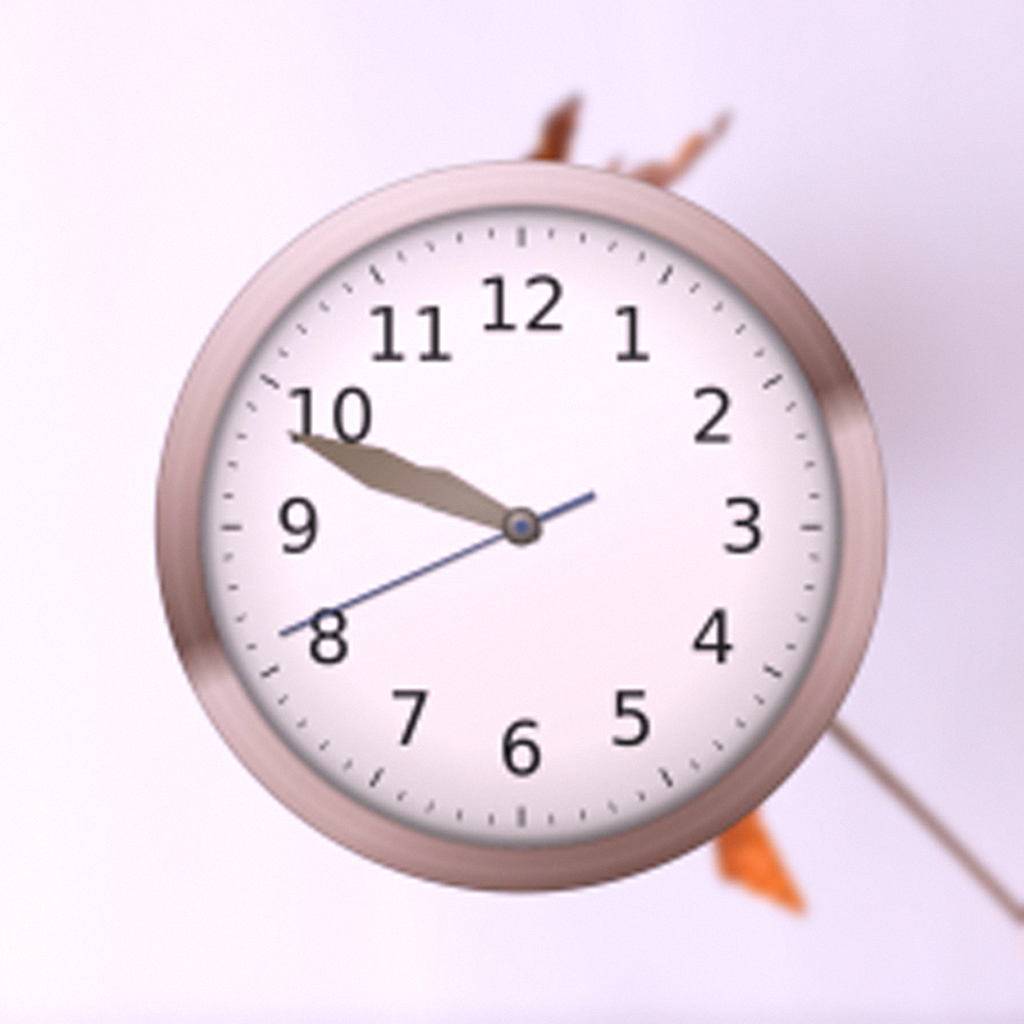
9 h 48 min 41 s
